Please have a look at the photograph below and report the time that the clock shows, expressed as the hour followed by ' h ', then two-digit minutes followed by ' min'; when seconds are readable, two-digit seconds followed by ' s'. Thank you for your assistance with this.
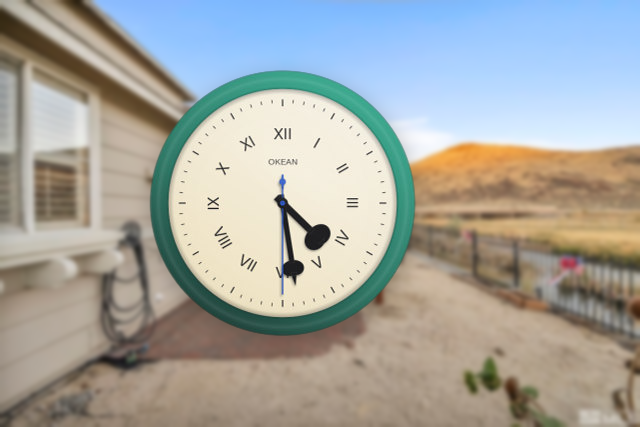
4 h 28 min 30 s
